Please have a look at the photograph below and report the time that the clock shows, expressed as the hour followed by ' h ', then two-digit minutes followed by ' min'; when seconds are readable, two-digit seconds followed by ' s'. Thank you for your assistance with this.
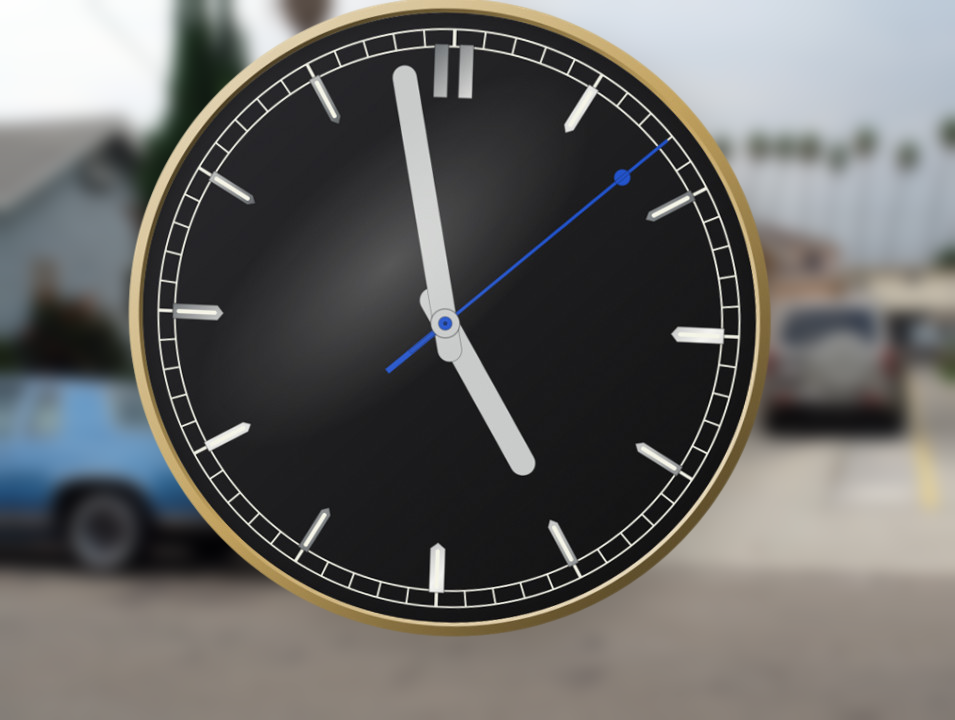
4 h 58 min 08 s
